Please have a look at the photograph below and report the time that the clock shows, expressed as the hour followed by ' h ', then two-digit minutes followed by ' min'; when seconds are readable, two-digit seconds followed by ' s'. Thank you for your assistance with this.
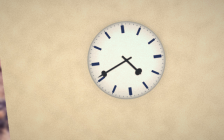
4 h 41 min
